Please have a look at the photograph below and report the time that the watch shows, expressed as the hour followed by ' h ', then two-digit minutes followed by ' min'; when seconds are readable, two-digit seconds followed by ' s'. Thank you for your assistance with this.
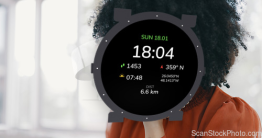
18 h 04 min
